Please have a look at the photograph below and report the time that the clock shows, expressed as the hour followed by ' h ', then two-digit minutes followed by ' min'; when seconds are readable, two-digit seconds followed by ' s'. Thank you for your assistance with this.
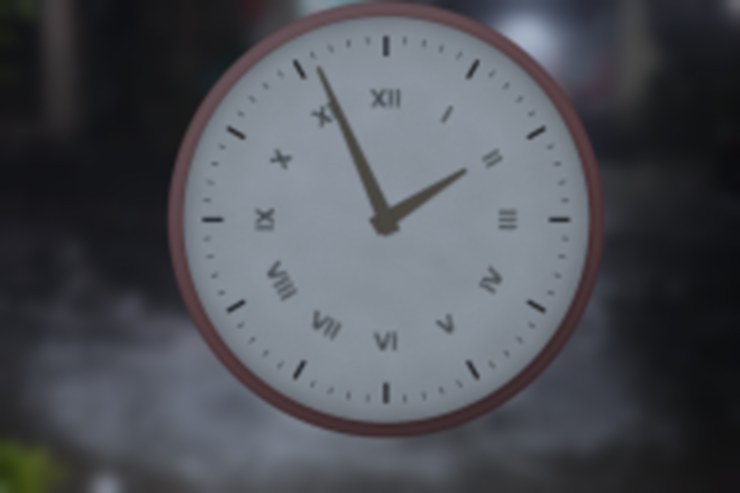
1 h 56 min
